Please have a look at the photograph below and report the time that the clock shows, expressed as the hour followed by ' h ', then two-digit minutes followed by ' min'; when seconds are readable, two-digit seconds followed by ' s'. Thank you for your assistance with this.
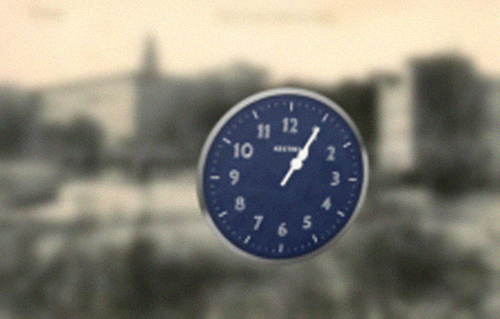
1 h 05 min
